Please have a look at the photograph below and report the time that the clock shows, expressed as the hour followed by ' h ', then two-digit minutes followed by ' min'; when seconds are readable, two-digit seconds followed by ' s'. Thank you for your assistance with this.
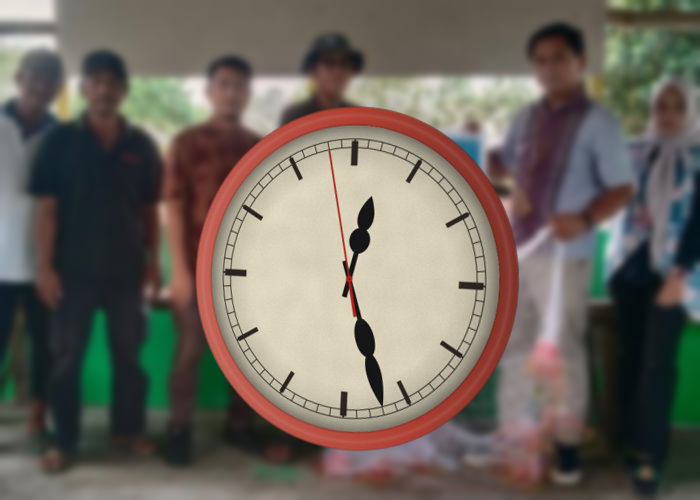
12 h 26 min 58 s
